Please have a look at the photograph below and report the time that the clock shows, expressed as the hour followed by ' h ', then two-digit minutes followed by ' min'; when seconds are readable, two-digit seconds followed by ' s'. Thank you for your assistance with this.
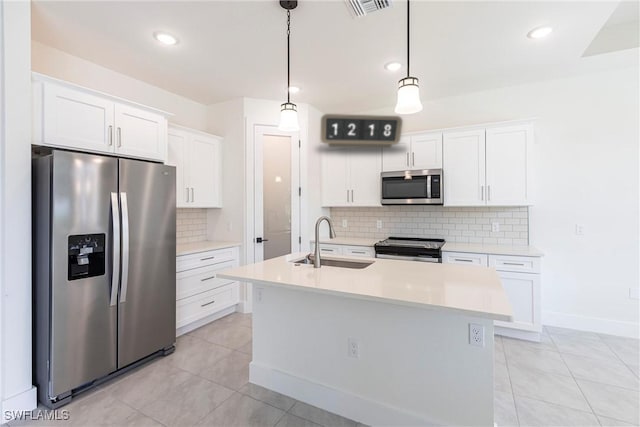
12 h 18 min
